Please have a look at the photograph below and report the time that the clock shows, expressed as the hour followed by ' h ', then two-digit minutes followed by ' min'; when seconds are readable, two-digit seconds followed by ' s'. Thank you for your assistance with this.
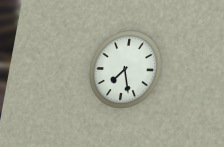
7 h 27 min
